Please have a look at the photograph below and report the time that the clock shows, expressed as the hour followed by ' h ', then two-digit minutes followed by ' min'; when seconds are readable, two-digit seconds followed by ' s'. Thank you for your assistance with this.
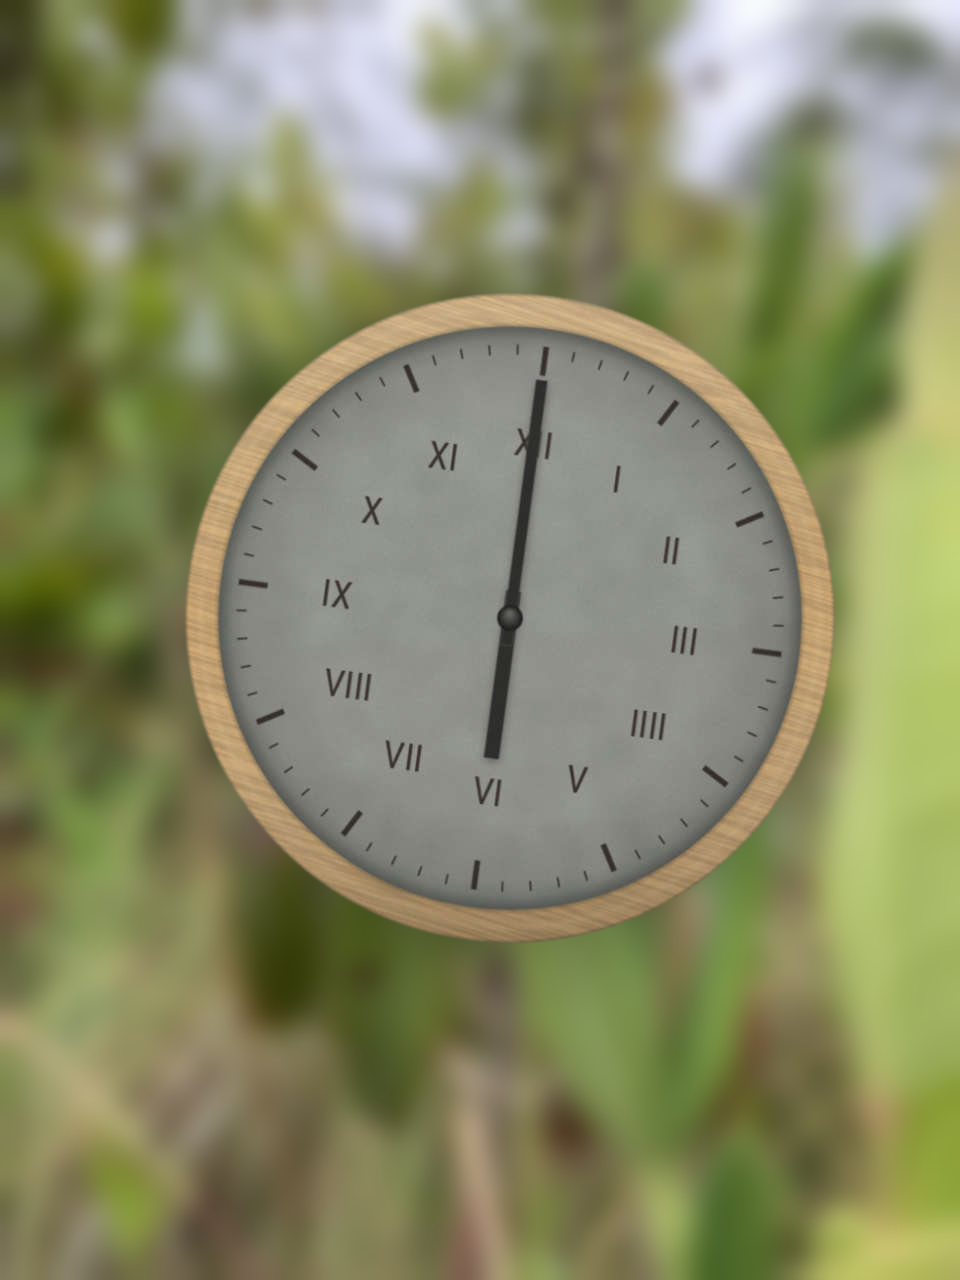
6 h 00 min
